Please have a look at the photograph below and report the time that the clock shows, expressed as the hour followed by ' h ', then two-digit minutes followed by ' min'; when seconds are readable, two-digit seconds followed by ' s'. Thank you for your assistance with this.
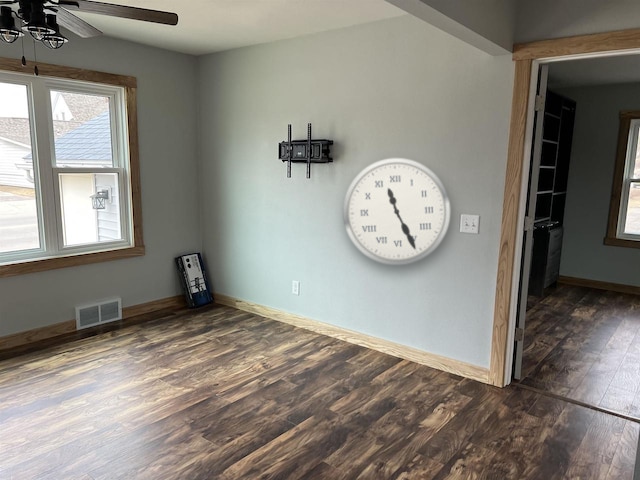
11 h 26 min
